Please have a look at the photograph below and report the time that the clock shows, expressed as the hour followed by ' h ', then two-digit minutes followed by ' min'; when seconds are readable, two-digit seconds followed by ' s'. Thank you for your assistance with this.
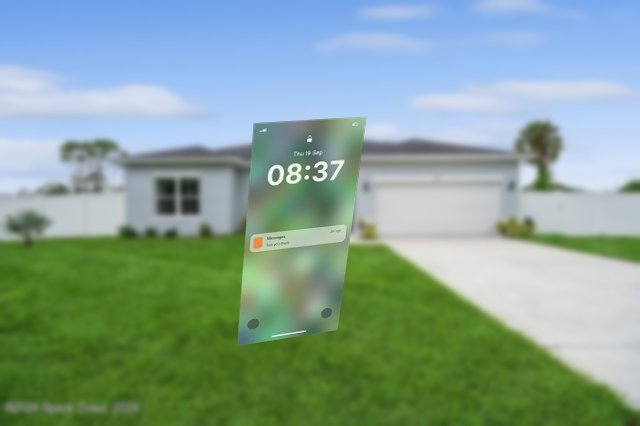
8 h 37 min
